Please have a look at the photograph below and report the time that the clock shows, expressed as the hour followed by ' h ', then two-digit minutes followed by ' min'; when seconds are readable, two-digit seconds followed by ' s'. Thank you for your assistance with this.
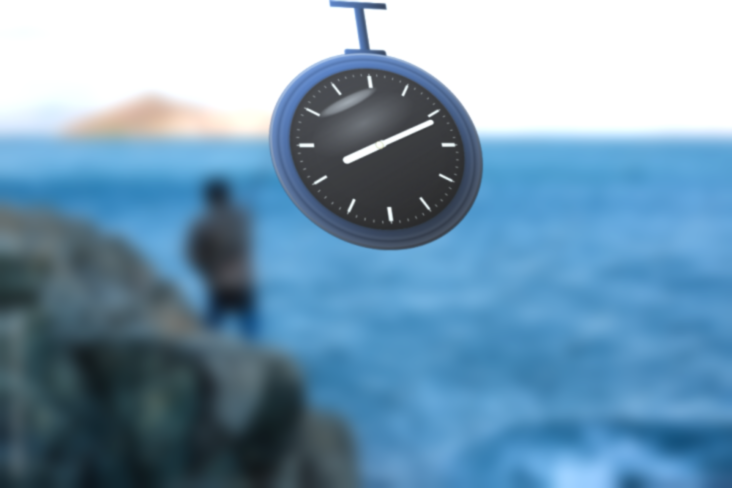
8 h 11 min
